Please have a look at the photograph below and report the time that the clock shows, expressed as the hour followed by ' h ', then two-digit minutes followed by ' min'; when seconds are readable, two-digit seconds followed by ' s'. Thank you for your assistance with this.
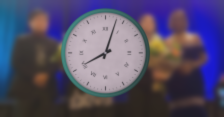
8 h 03 min
